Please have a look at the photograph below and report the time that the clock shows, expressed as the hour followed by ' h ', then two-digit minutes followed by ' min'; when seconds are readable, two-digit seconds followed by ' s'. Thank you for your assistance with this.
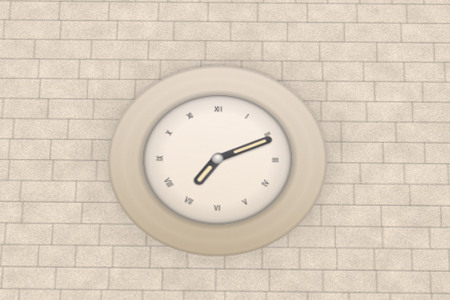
7 h 11 min
